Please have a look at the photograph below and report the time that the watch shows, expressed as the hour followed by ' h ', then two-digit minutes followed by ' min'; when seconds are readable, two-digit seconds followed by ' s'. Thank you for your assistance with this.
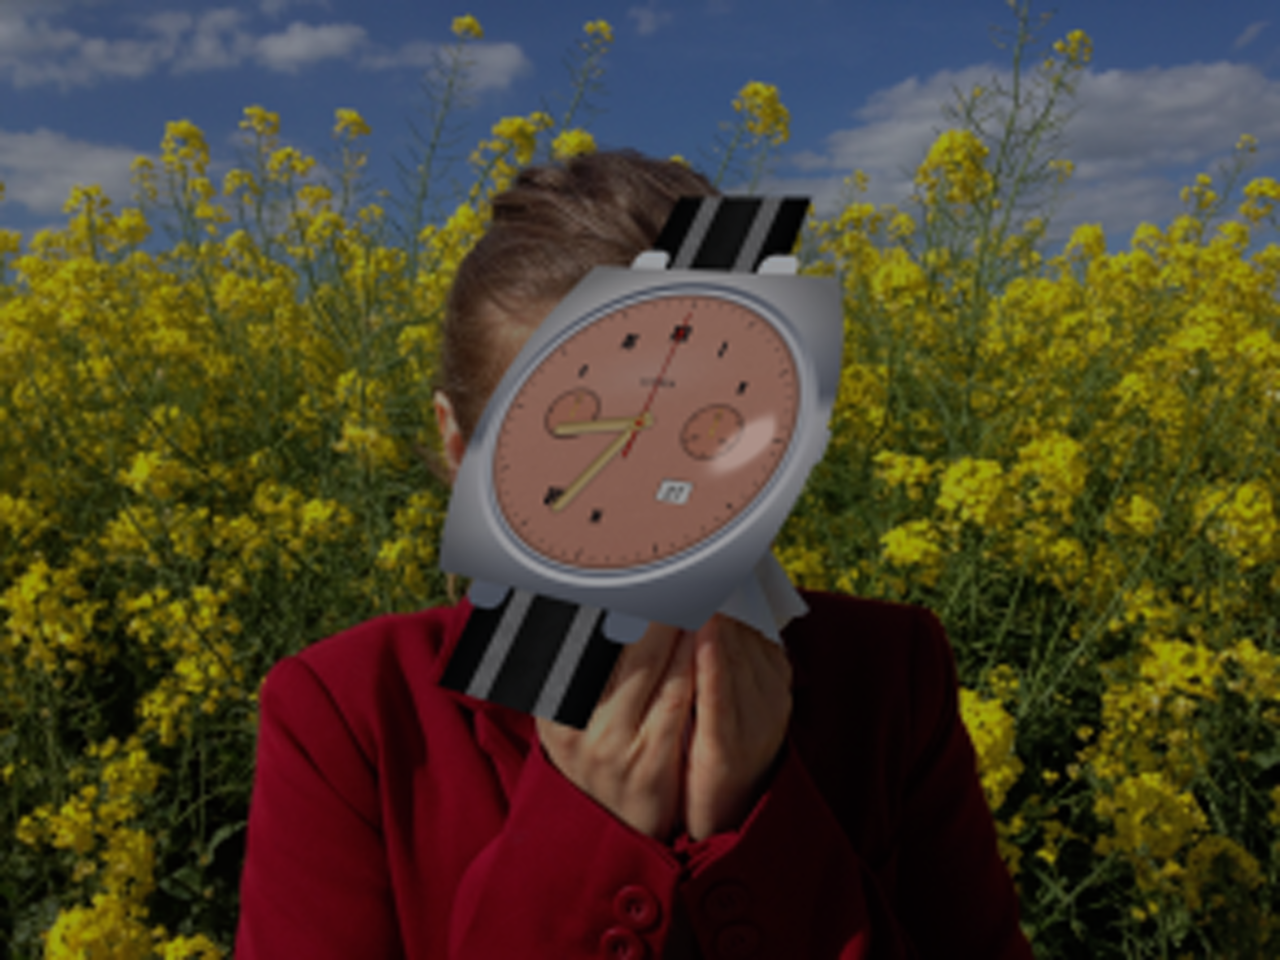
8 h 34 min
